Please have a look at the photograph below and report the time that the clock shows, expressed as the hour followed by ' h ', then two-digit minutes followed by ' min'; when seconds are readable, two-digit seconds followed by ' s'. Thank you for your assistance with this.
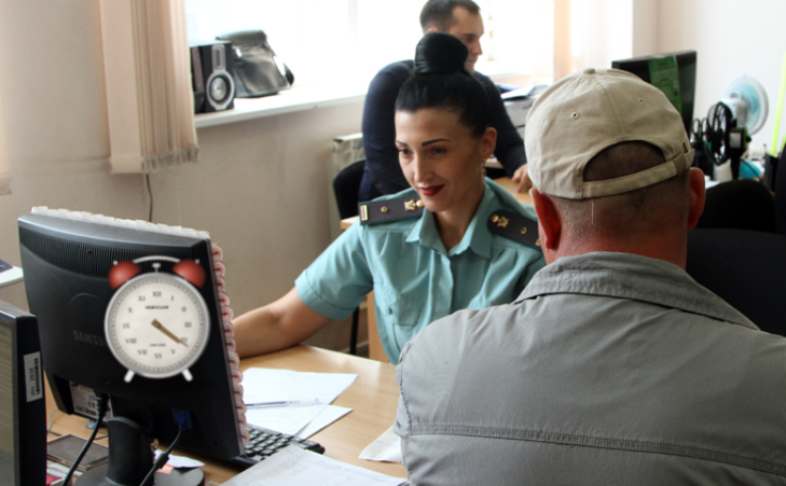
4 h 21 min
